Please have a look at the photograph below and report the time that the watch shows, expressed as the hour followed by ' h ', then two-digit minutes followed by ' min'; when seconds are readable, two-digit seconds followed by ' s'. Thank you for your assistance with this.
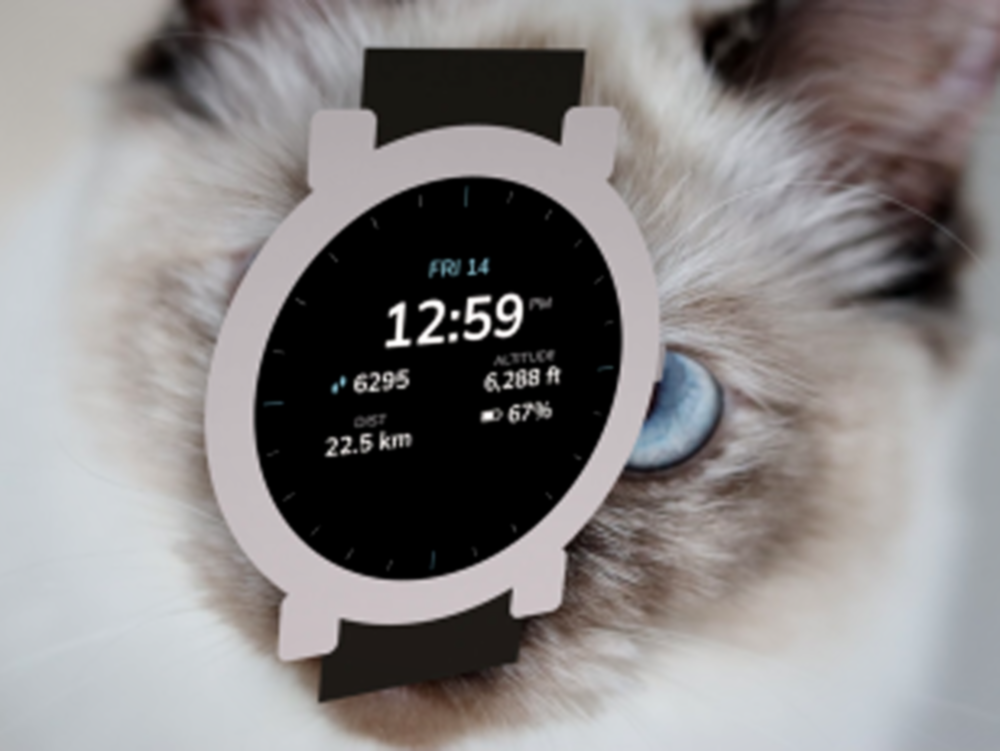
12 h 59 min
